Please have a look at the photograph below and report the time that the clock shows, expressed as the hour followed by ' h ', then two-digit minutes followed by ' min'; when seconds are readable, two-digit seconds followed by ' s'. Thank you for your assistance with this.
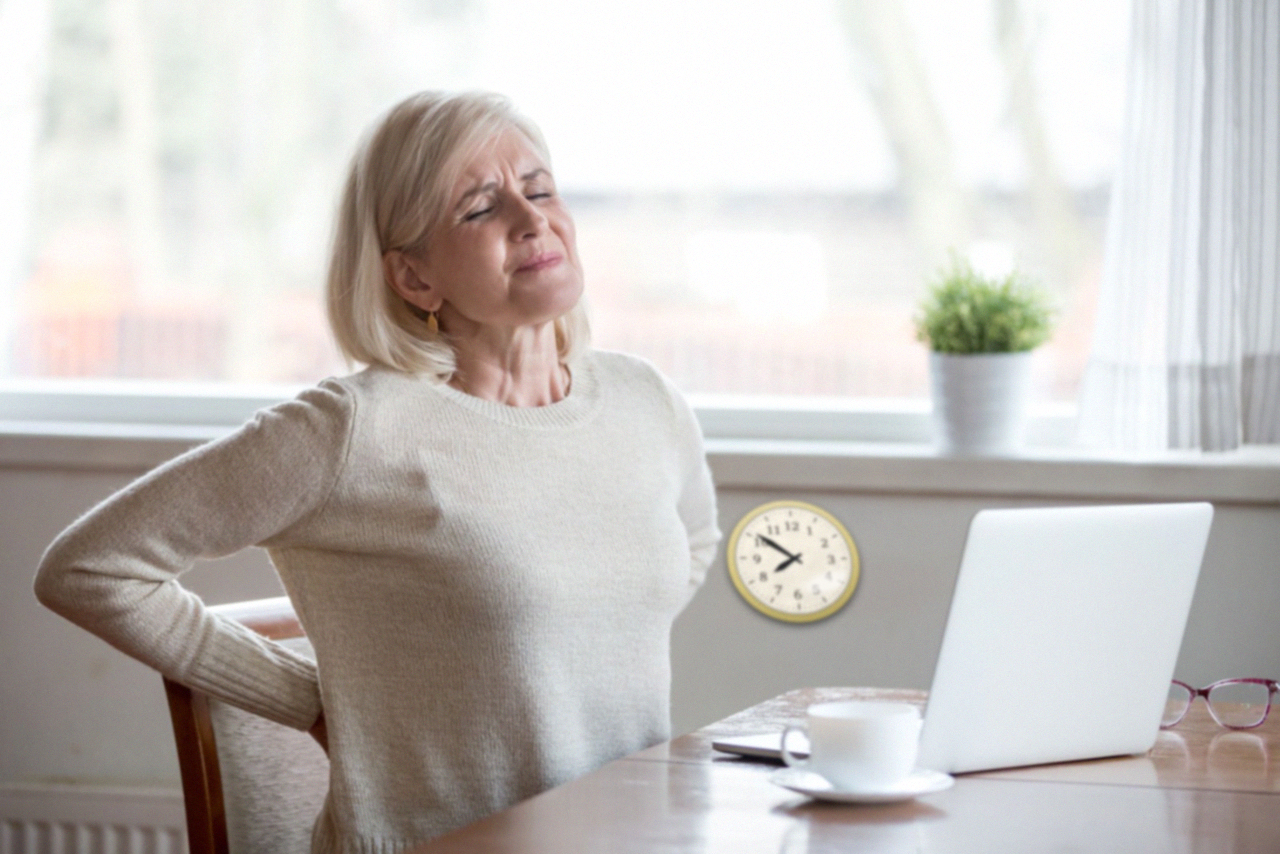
7 h 51 min
